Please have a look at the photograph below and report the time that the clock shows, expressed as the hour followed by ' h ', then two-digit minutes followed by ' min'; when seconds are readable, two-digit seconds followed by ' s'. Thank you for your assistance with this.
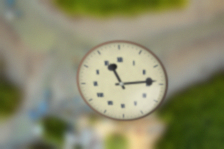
11 h 14 min
